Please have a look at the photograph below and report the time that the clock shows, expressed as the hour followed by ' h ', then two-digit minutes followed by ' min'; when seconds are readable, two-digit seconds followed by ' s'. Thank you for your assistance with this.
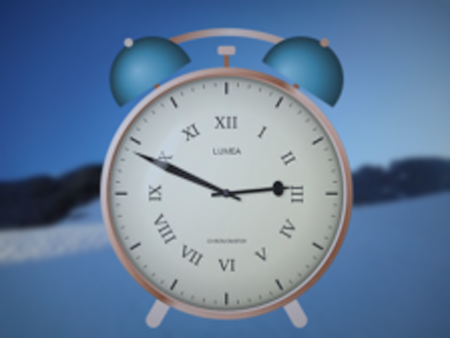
2 h 49 min
